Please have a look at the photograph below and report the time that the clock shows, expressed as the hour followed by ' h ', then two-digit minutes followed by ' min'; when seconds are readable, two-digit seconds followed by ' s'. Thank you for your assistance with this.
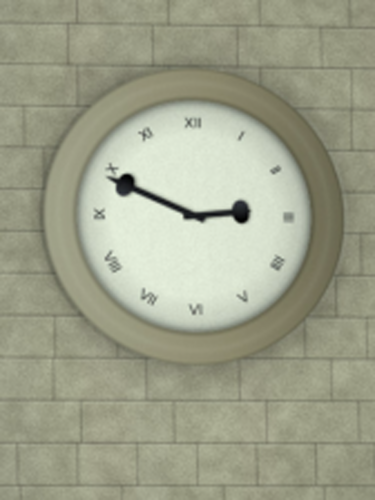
2 h 49 min
